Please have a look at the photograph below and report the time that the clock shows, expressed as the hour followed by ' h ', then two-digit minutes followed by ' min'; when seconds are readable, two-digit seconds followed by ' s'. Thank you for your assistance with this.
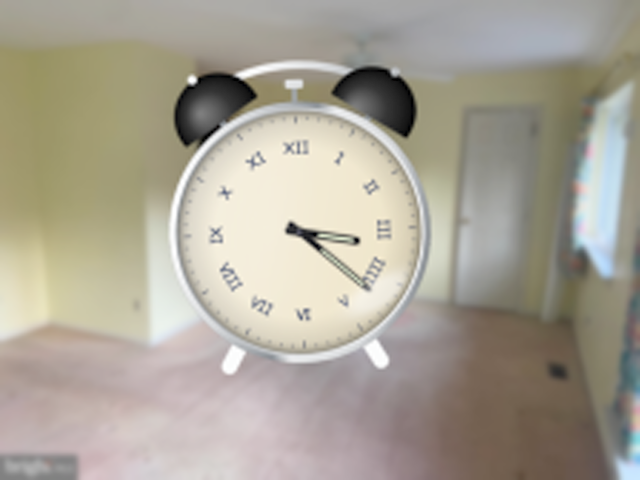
3 h 22 min
